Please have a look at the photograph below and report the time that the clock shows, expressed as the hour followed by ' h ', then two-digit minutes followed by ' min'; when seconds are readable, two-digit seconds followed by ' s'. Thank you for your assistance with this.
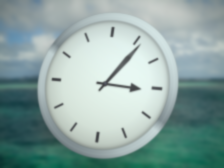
3 h 06 min
